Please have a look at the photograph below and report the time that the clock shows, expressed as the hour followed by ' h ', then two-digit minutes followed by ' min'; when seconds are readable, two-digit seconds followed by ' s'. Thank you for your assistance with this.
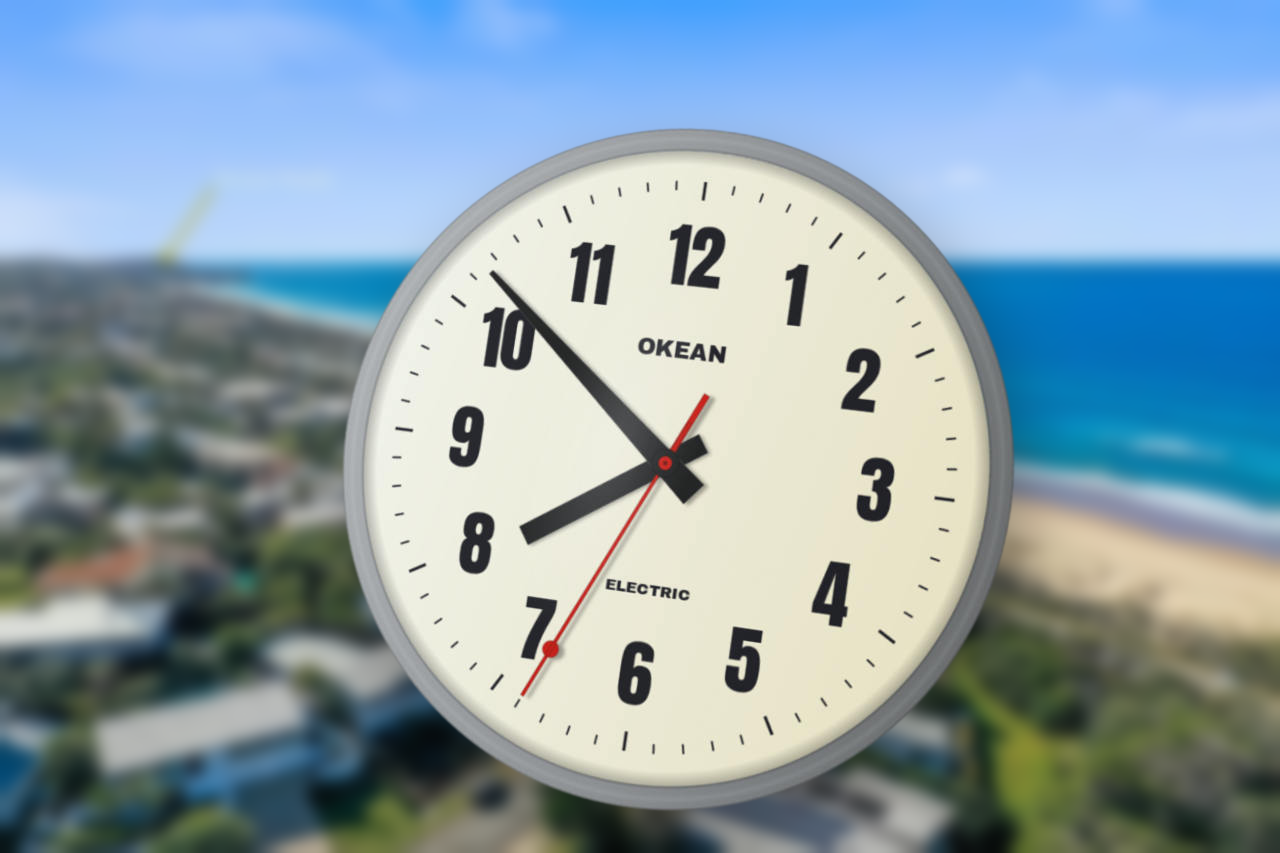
7 h 51 min 34 s
